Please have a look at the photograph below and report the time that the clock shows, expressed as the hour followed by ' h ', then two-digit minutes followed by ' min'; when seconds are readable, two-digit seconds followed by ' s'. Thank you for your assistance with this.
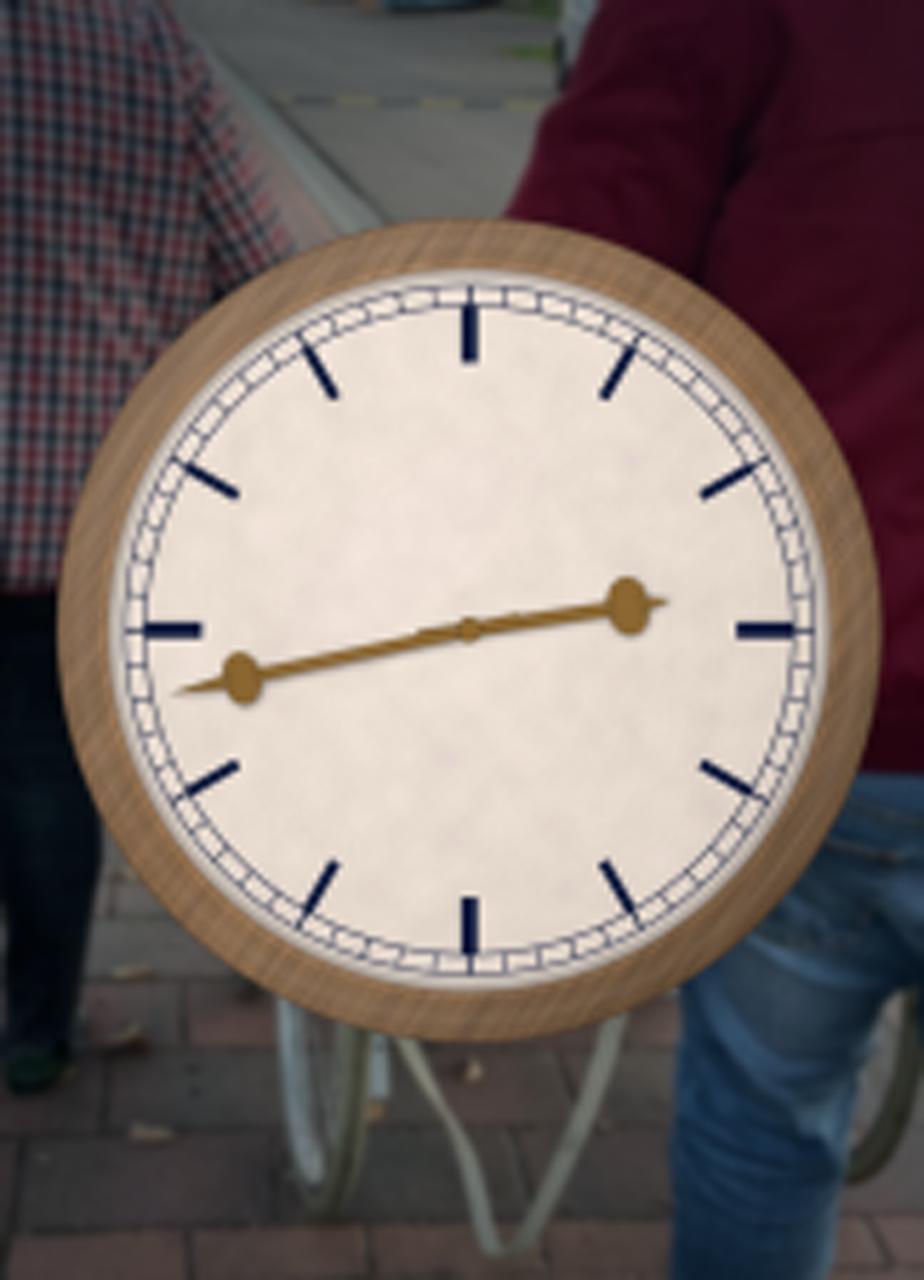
2 h 43 min
